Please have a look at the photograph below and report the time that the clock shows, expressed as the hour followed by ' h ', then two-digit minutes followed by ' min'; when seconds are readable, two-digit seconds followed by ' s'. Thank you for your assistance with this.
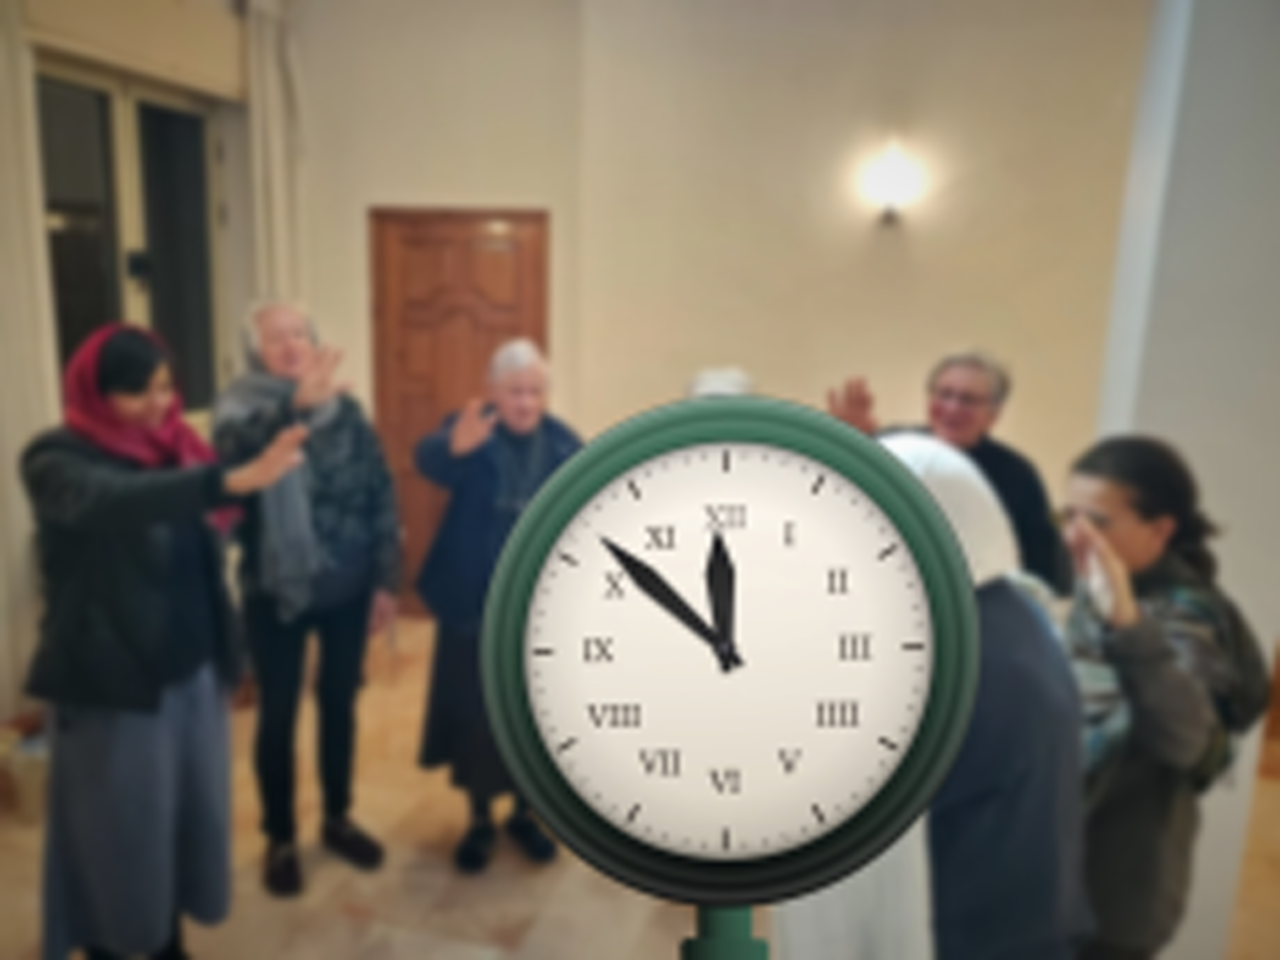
11 h 52 min
